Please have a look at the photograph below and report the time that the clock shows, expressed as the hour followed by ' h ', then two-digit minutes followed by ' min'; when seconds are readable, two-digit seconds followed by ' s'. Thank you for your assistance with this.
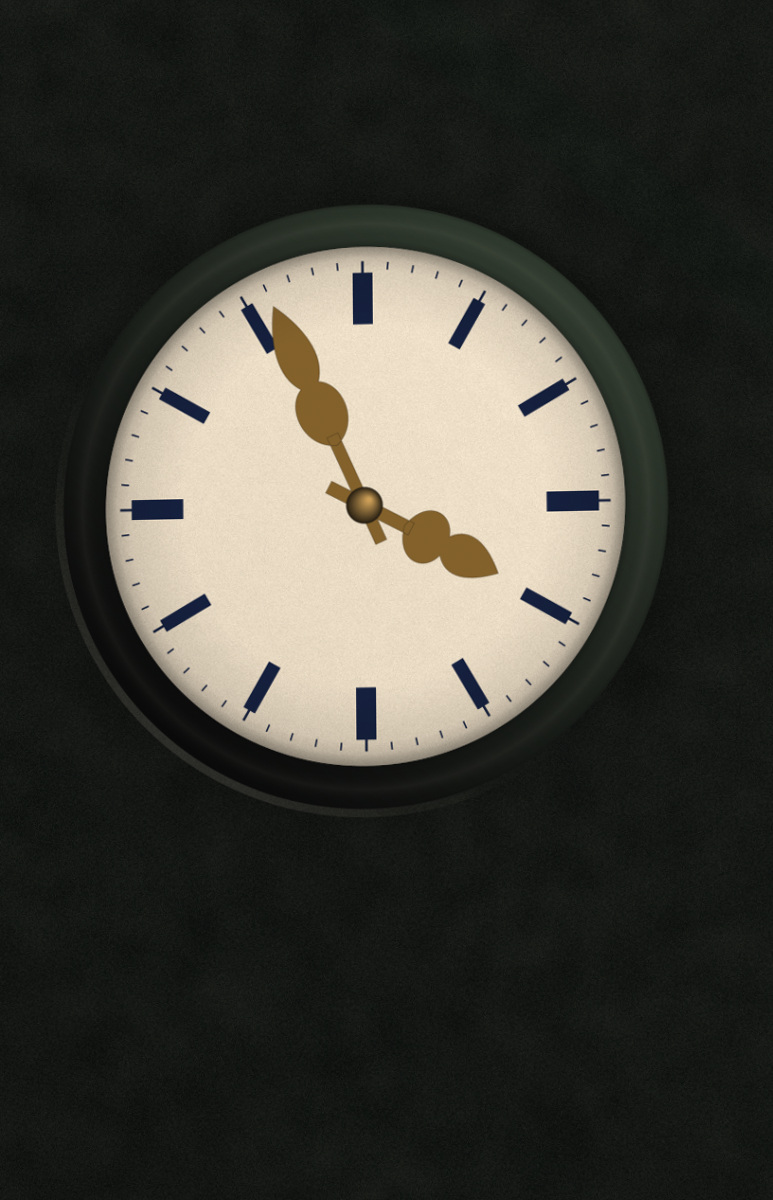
3 h 56 min
